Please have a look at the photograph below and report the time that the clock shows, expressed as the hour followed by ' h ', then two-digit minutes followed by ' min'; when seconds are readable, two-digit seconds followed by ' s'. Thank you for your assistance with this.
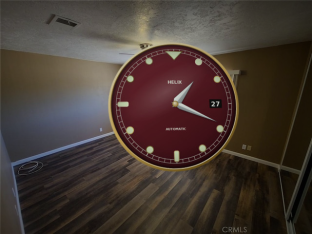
1 h 19 min
